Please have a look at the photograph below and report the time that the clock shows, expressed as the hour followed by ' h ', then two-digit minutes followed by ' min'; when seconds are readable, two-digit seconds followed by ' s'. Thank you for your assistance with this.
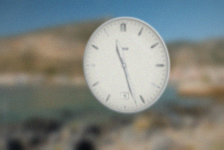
11 h 27 min
